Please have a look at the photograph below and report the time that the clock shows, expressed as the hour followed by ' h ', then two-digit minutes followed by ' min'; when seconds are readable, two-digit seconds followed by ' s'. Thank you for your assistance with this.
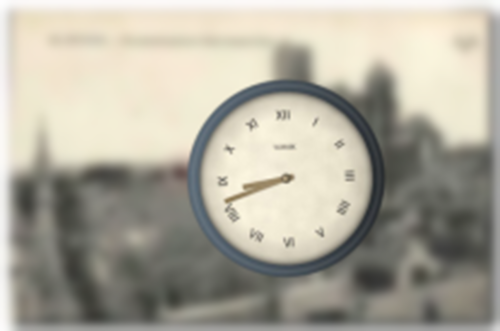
8 h 42 min
